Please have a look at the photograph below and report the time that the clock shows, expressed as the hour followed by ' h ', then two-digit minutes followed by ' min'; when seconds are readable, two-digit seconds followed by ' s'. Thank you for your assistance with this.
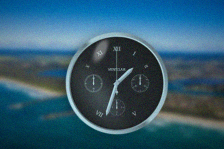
1 h 33 min
